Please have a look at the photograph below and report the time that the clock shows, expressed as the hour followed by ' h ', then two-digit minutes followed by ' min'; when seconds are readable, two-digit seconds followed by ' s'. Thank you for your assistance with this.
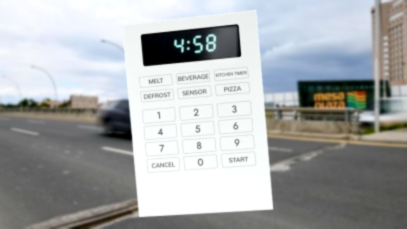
4 h 58 min
